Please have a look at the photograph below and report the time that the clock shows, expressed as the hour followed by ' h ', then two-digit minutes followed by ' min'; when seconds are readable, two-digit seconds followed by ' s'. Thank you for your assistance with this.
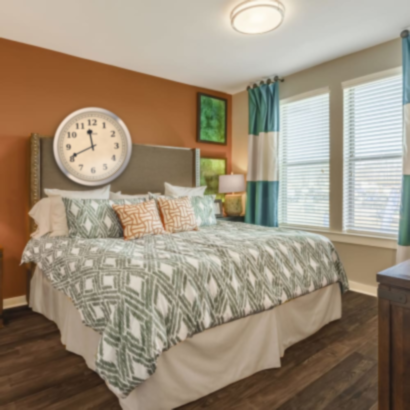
11 h 41 min
